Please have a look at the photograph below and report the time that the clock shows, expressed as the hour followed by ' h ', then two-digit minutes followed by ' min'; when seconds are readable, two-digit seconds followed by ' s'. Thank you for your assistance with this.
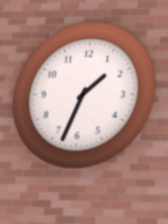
1 h 33 min
